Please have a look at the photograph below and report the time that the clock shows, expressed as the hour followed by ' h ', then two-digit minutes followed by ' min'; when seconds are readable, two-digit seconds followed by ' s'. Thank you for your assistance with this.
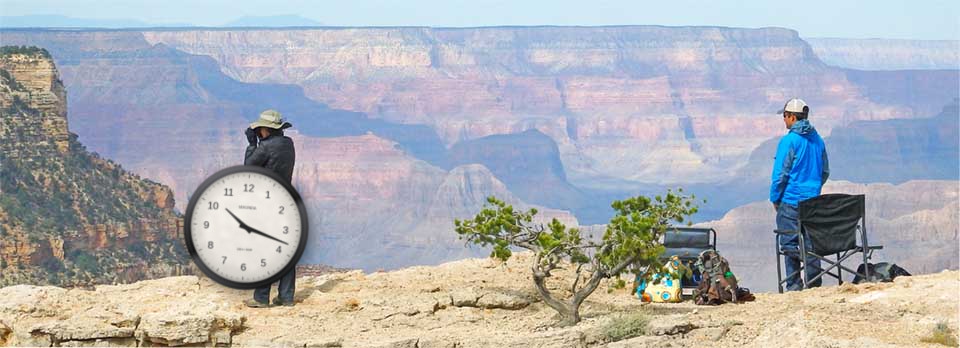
10 h 18 min
